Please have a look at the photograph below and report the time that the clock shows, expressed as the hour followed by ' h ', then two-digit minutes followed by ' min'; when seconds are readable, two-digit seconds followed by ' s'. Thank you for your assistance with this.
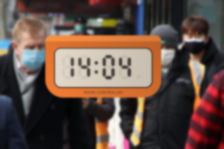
14 h 04 min
